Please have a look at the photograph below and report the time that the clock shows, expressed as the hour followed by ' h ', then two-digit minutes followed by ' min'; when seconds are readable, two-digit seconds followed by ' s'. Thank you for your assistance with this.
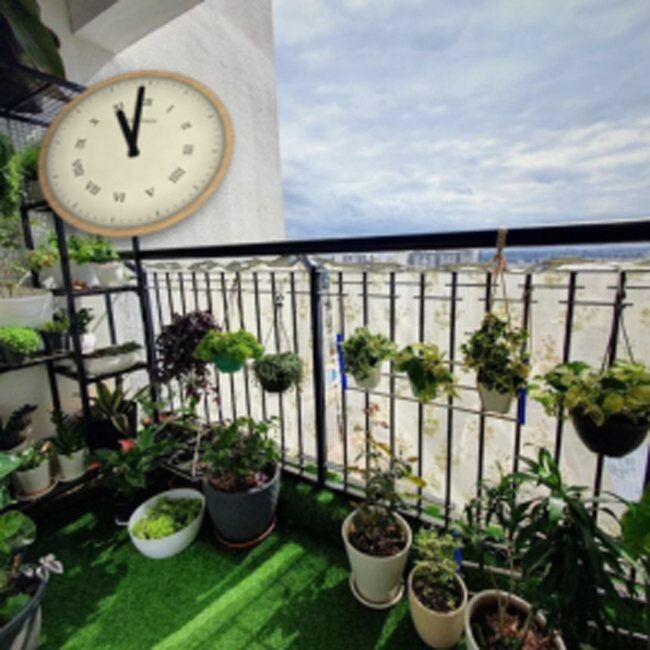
10 h 59 min
